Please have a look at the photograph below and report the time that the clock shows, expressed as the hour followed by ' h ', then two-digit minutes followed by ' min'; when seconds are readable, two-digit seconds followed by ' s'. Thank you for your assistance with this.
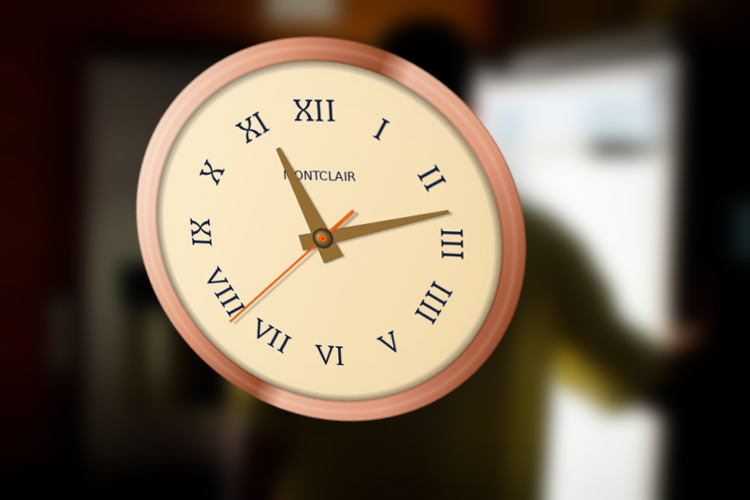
11 h 12 min 38 s
